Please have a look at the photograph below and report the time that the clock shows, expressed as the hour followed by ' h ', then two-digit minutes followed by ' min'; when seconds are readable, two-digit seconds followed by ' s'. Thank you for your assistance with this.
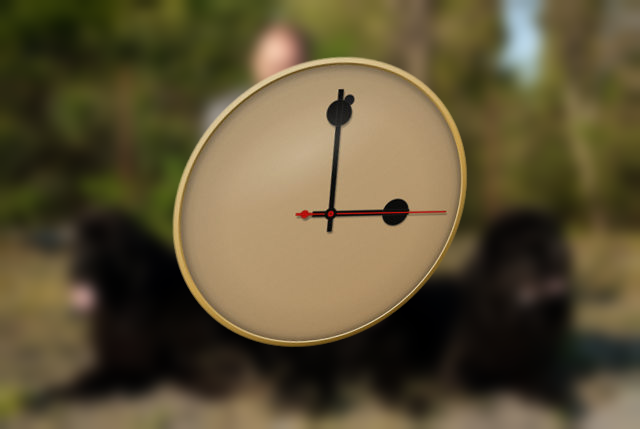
2 h 59 min 15 s
